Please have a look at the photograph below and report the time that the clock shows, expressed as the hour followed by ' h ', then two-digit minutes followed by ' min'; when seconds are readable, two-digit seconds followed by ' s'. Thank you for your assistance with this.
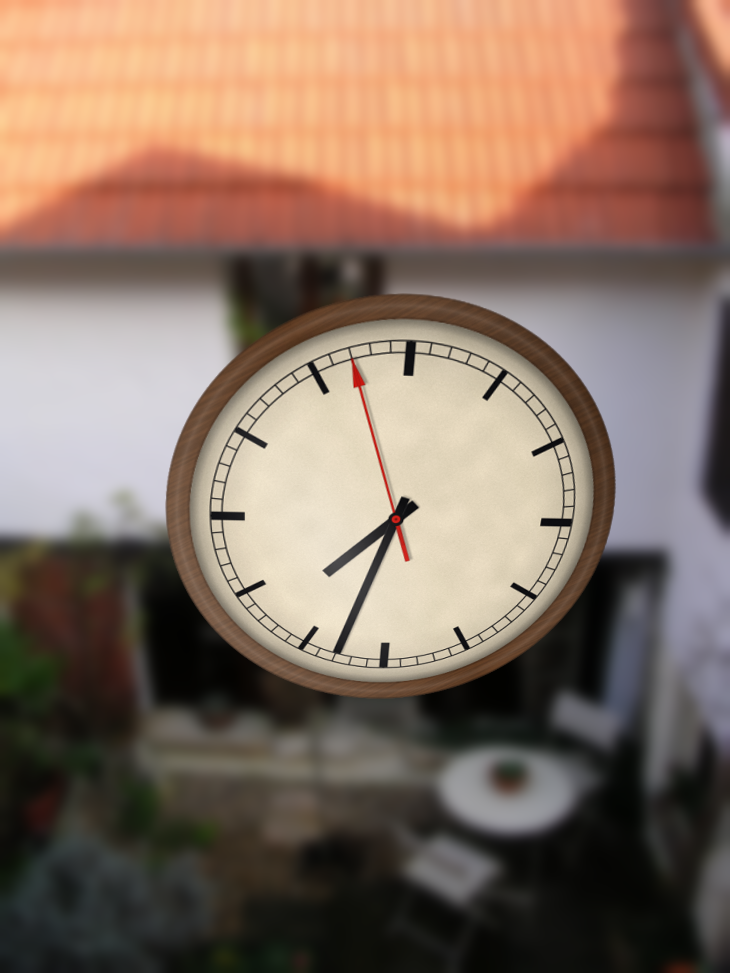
7 h 32 min 57 s
